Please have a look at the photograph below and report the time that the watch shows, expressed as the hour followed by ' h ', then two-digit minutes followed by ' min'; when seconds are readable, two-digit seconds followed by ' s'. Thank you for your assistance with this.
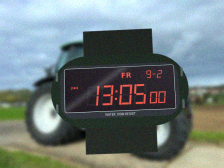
13 h 05 min 00 s
